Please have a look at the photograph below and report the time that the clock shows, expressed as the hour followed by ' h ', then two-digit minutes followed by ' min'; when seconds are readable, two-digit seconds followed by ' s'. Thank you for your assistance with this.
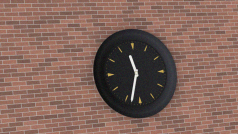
11 h 33 min
